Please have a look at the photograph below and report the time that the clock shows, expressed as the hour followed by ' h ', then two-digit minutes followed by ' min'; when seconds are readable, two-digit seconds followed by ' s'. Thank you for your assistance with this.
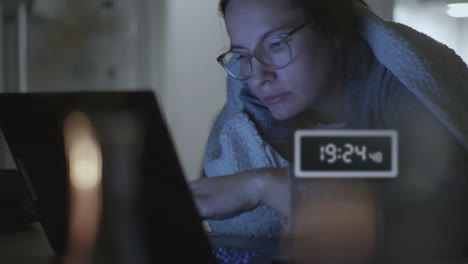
19 h 24 min
